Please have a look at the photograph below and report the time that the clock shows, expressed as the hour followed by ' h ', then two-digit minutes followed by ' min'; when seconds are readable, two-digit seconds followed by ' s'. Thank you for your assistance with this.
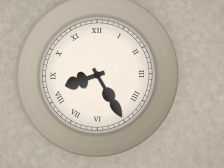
8 h 25 min
